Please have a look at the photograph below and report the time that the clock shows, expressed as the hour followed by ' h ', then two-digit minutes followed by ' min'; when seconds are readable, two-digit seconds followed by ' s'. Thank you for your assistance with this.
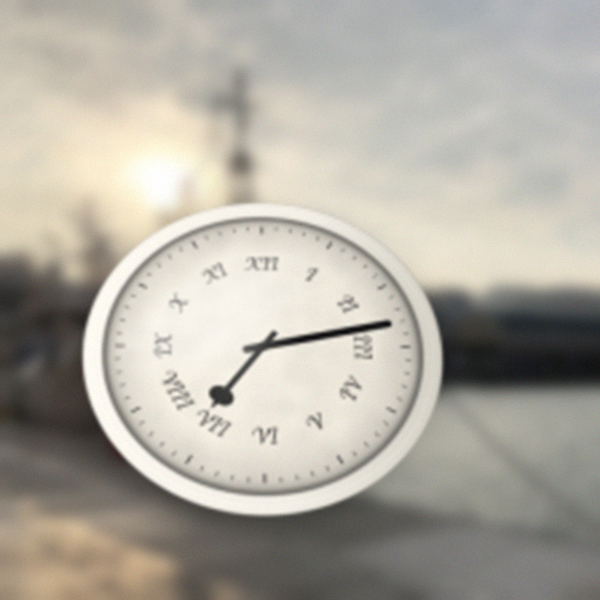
7 h 13 min
